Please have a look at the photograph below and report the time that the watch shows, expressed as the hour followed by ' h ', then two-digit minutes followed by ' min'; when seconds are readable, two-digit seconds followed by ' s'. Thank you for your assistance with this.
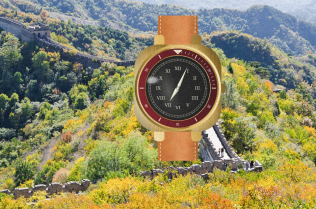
7 h 04 min
